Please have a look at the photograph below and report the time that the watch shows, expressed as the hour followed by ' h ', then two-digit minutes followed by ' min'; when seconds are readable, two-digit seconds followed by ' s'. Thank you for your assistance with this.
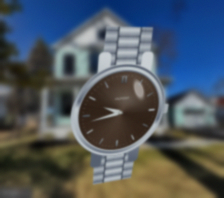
9 h 43 min
